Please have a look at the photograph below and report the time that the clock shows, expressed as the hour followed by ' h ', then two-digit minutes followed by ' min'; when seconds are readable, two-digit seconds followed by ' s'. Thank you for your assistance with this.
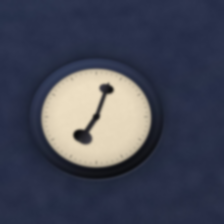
7 h 03 min
